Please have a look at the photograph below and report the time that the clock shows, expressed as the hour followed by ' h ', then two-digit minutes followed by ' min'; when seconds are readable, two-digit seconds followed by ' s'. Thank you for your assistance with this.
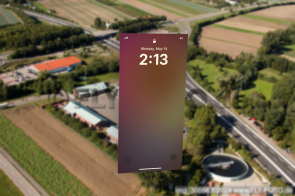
2 h 13 min
